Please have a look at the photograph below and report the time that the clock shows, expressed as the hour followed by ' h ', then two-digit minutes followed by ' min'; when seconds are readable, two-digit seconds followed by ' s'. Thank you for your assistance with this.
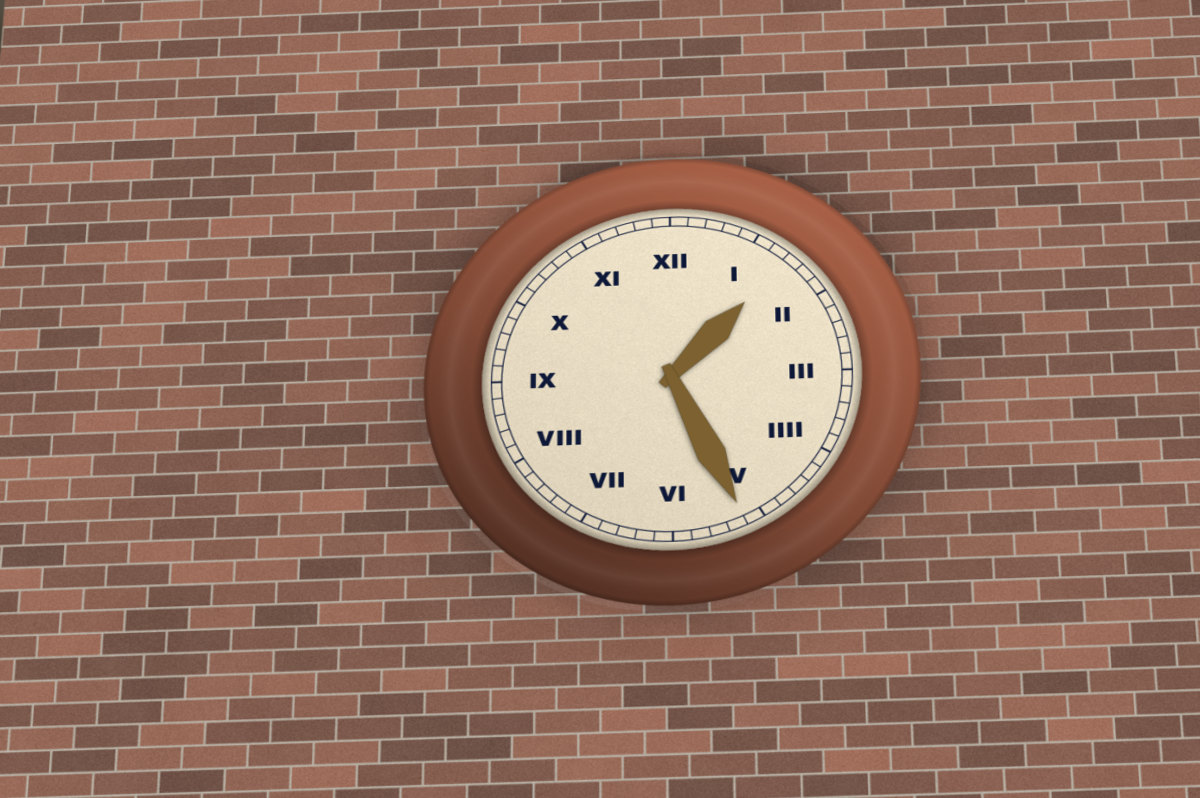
1 h 26 min
